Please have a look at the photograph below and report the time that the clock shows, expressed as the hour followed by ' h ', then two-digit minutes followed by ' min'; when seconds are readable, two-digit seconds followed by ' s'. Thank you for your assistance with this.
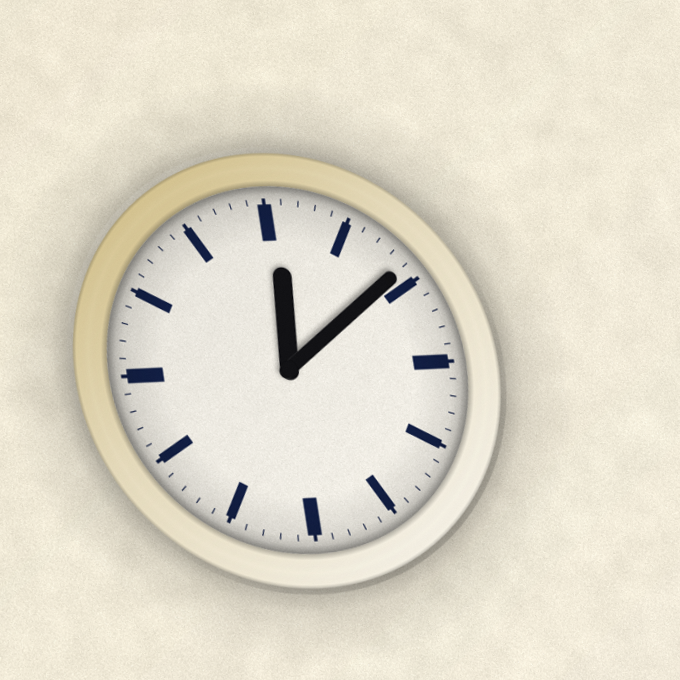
12 h 09 min
